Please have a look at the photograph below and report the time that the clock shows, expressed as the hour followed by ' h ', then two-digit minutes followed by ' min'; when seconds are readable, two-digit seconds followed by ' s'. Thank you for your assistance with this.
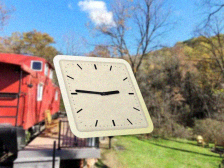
2 h 46 min
